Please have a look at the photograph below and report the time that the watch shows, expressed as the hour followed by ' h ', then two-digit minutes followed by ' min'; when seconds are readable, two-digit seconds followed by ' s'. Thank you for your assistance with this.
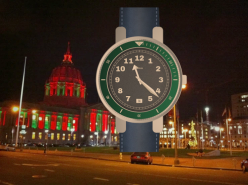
11 h 22 min
